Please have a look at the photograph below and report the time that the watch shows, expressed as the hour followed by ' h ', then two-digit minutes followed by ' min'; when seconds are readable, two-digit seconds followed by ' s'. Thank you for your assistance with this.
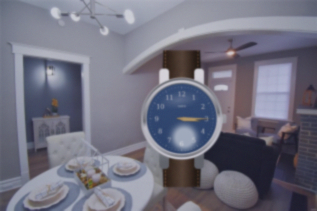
3 h 15 min
